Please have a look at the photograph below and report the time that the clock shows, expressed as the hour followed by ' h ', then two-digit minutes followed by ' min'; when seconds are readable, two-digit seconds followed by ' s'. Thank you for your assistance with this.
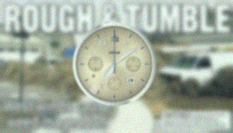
7 h 09 min
